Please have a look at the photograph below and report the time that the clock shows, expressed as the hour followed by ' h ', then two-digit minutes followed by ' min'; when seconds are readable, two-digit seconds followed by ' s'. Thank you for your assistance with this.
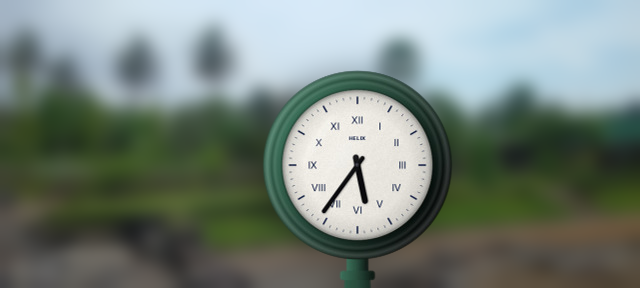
5 h 36 min
